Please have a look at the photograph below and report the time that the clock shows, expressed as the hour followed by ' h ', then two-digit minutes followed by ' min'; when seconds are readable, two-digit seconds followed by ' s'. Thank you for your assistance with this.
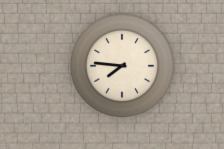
7 h 46 min
